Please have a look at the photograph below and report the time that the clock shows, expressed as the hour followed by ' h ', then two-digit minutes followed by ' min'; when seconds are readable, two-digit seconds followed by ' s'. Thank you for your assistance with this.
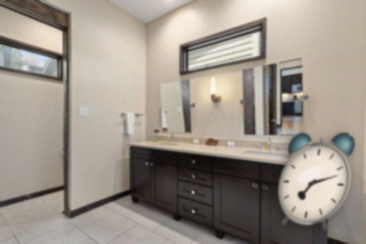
7 h 12 min
